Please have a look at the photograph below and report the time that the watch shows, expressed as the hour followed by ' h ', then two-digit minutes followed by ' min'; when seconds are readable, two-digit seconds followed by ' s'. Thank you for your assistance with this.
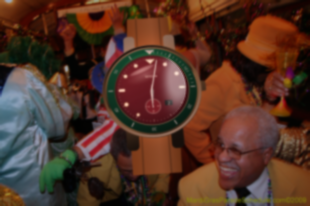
6 h 02 min
